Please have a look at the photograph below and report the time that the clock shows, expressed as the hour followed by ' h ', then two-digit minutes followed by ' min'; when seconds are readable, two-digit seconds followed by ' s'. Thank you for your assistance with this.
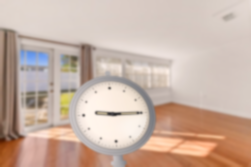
9 h 15 min
